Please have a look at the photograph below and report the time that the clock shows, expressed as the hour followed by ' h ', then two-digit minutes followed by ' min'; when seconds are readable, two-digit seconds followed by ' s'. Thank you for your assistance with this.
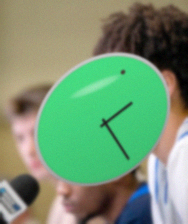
1 h 22 min
